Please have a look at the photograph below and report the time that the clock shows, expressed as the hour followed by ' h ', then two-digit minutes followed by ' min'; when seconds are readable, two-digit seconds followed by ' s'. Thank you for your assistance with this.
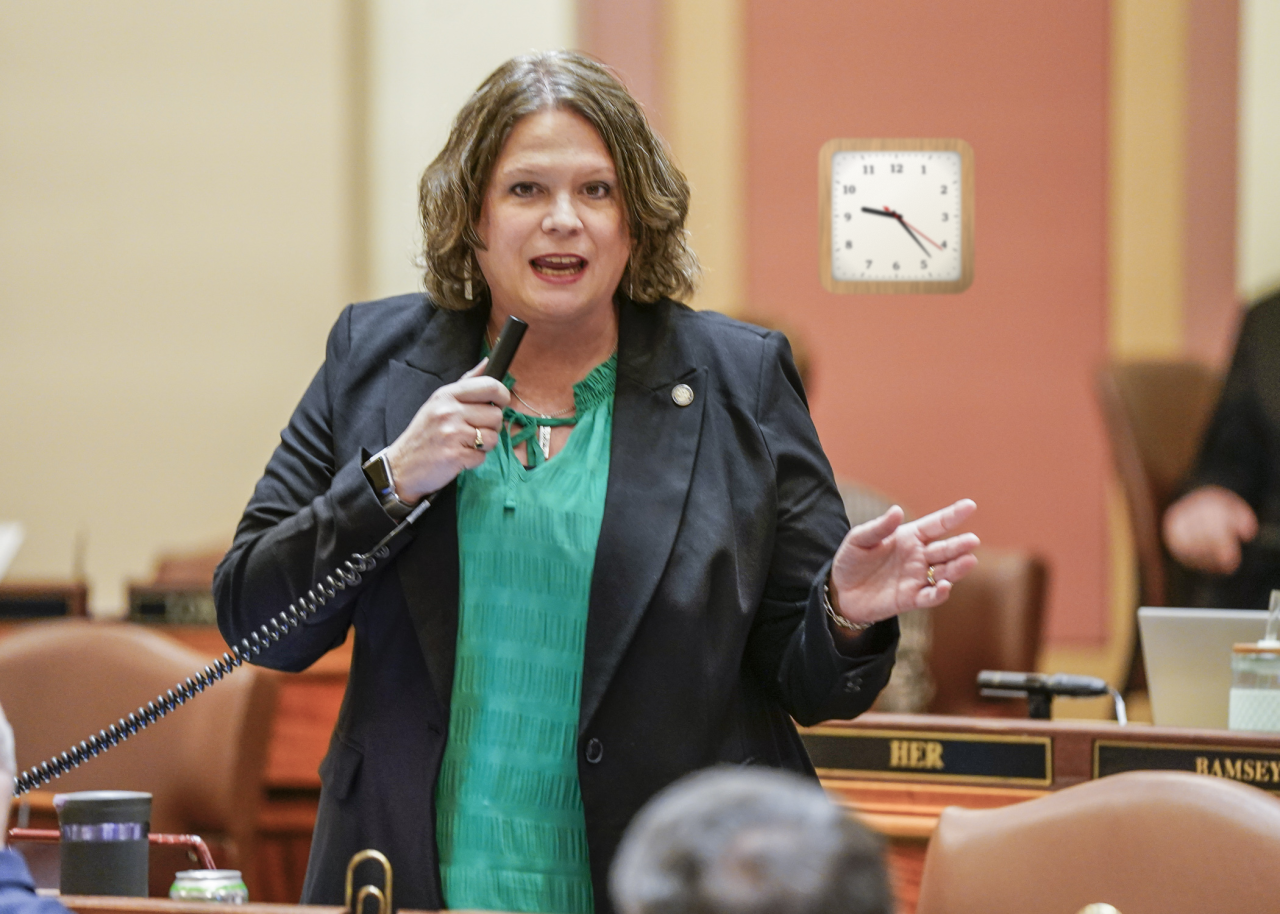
9 h 23 min 21 s
